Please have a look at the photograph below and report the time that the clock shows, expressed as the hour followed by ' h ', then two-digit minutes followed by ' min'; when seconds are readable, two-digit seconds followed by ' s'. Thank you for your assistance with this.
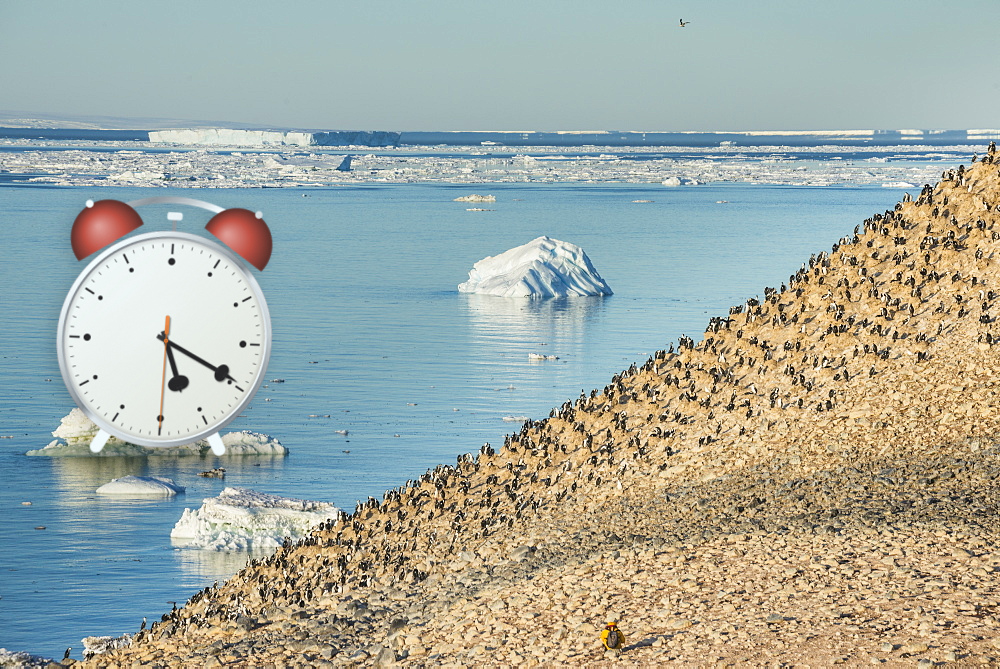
5 h 19 min 30 s
